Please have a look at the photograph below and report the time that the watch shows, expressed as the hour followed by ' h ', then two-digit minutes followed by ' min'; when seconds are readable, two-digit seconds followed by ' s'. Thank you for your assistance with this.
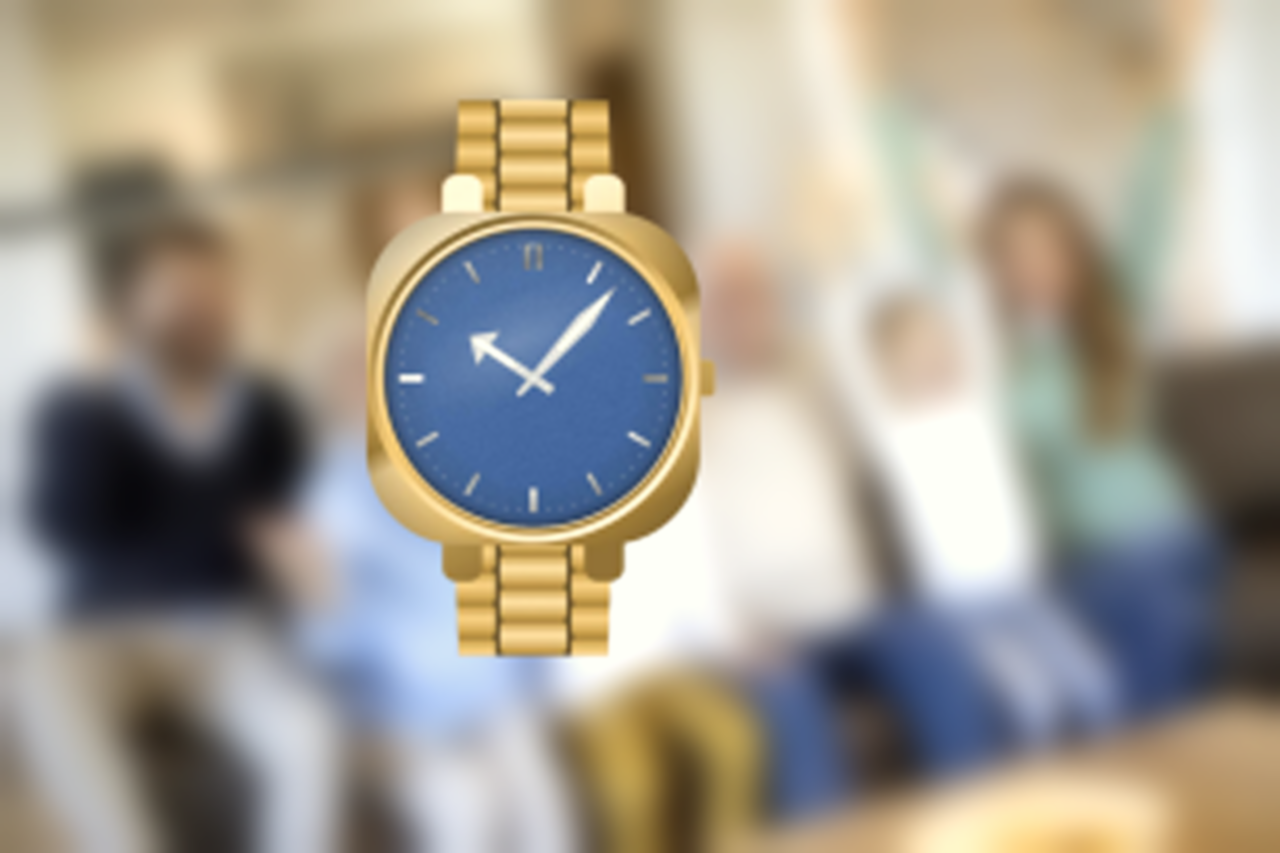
10 h 07 min
